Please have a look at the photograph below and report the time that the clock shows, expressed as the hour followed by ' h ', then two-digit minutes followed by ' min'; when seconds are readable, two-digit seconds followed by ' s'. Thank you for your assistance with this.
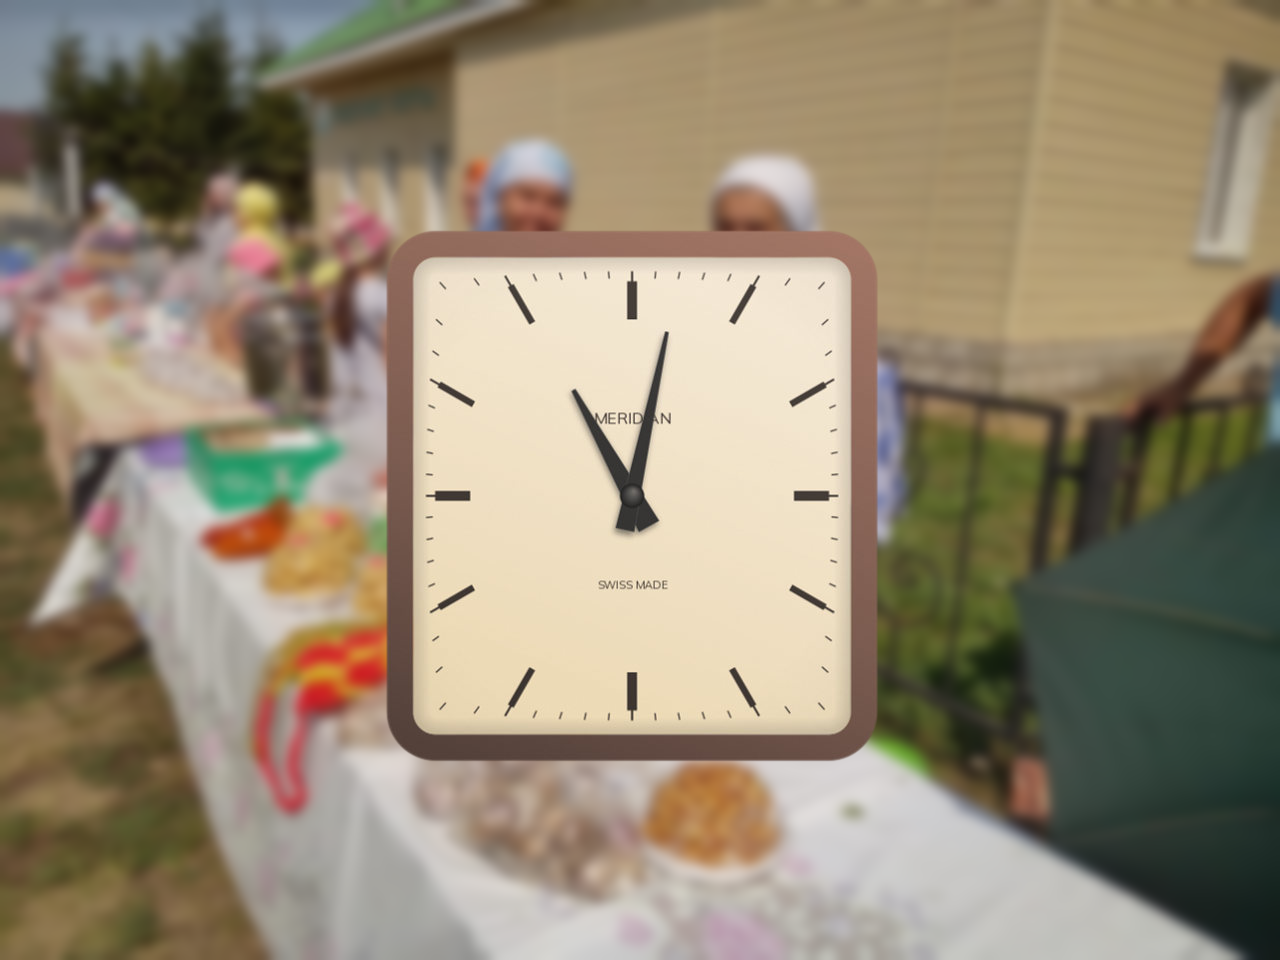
11 h 02 min
